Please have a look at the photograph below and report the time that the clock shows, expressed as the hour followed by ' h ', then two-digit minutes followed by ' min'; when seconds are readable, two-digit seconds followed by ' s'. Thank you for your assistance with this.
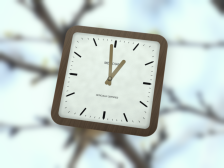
12 h 59 min
